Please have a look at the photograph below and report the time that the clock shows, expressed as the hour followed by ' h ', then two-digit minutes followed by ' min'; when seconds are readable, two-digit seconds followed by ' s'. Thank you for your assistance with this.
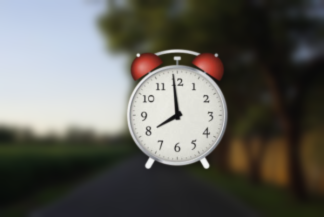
7 h 59 min
